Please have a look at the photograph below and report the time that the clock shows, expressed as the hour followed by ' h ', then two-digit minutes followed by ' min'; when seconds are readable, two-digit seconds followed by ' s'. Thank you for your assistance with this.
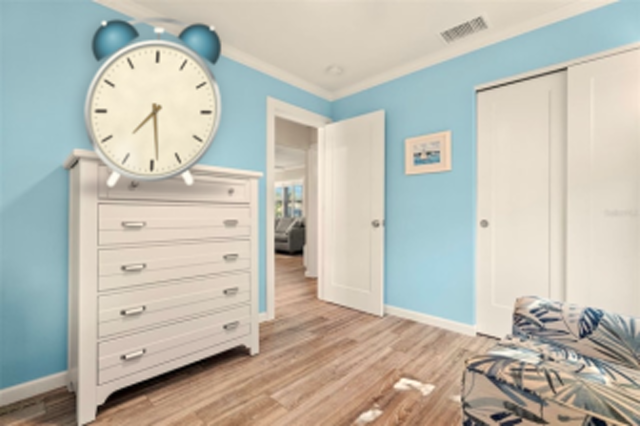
7 h 29 min
